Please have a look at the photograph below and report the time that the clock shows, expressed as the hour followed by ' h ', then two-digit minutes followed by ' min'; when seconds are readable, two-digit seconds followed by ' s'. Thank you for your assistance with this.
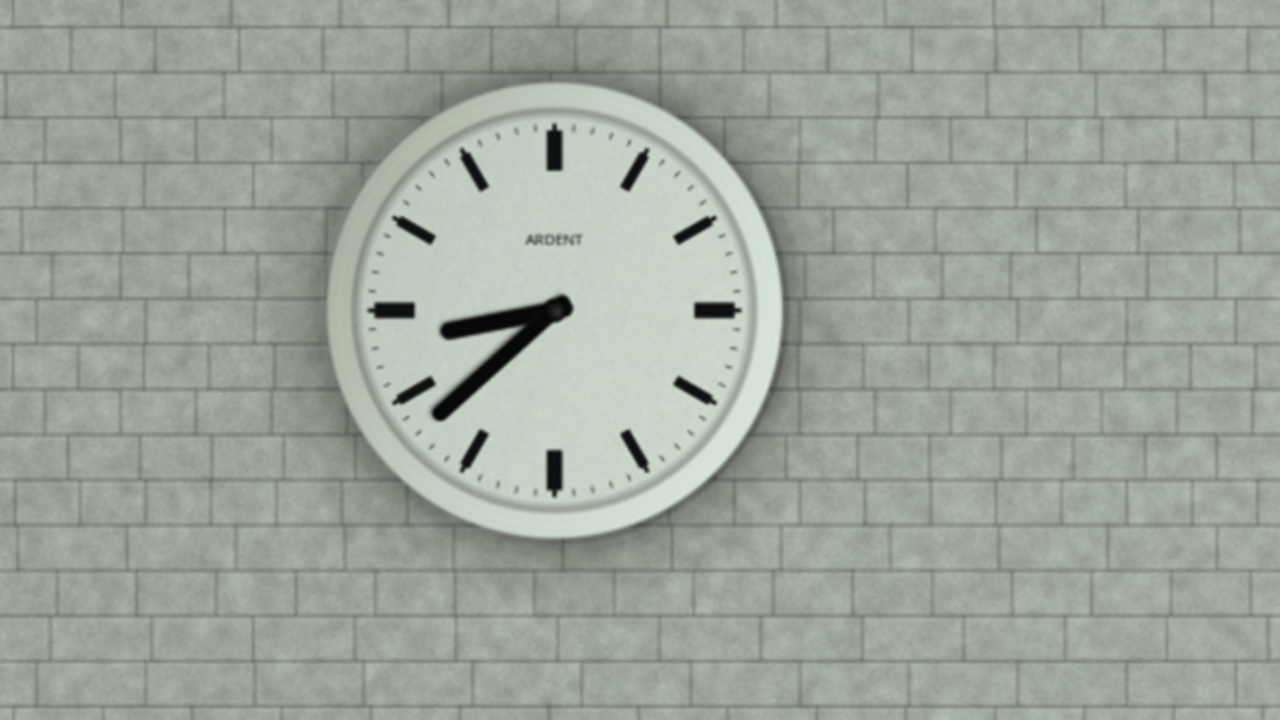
8 h 38 min
